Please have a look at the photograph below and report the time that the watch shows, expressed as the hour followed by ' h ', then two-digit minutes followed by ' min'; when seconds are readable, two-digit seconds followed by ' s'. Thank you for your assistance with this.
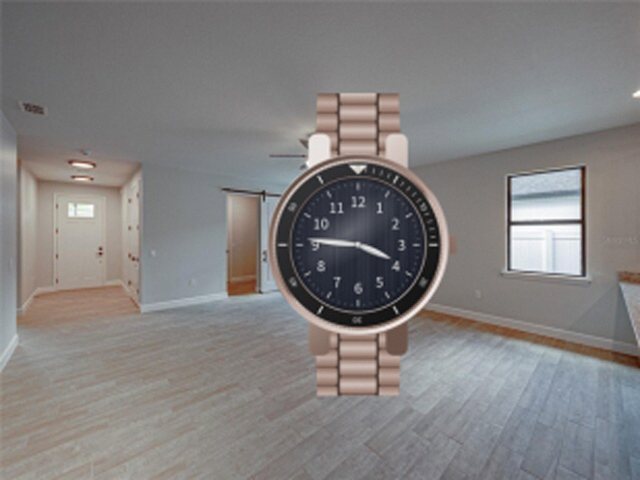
3 h 46 min
